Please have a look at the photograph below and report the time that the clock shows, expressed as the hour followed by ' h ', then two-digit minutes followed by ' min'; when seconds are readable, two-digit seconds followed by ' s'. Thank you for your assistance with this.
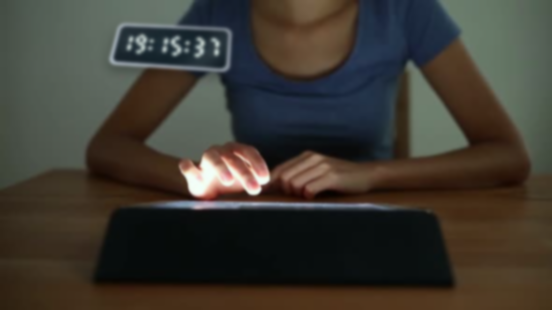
19 h 15 min 37 s
